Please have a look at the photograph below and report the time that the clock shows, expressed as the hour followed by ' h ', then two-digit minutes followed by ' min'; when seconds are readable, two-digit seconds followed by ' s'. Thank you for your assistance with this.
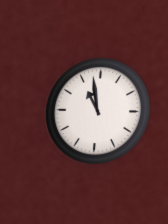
10 h 58 min
